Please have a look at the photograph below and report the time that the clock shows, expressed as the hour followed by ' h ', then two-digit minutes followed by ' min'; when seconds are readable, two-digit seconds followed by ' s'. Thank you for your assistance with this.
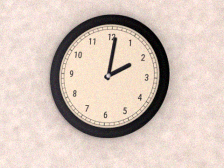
2 h 01 min
